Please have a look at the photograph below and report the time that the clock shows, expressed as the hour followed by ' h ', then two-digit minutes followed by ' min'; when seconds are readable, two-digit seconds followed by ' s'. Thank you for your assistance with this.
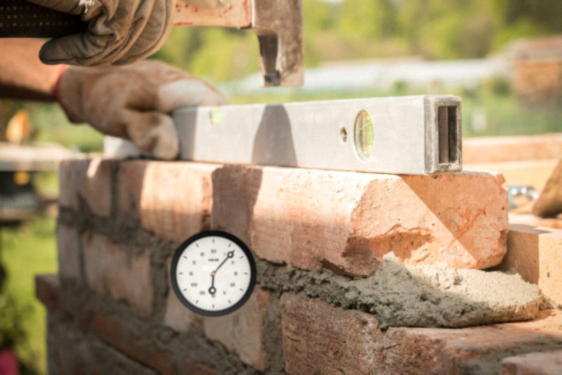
6 h 07 min
